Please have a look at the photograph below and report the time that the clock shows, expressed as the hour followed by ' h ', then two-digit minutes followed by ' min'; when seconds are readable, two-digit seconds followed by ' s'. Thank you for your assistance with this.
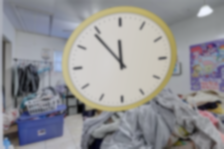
11 h 54 min
